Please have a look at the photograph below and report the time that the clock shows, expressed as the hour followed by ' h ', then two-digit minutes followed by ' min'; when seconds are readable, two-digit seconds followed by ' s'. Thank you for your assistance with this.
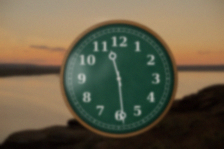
11 h 29 min
